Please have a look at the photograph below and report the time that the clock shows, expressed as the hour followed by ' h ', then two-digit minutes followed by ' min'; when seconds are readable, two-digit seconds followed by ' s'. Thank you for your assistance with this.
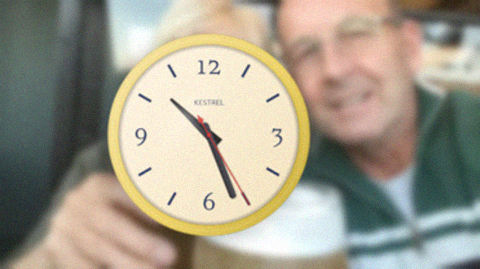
10 h 26 min 25 s
